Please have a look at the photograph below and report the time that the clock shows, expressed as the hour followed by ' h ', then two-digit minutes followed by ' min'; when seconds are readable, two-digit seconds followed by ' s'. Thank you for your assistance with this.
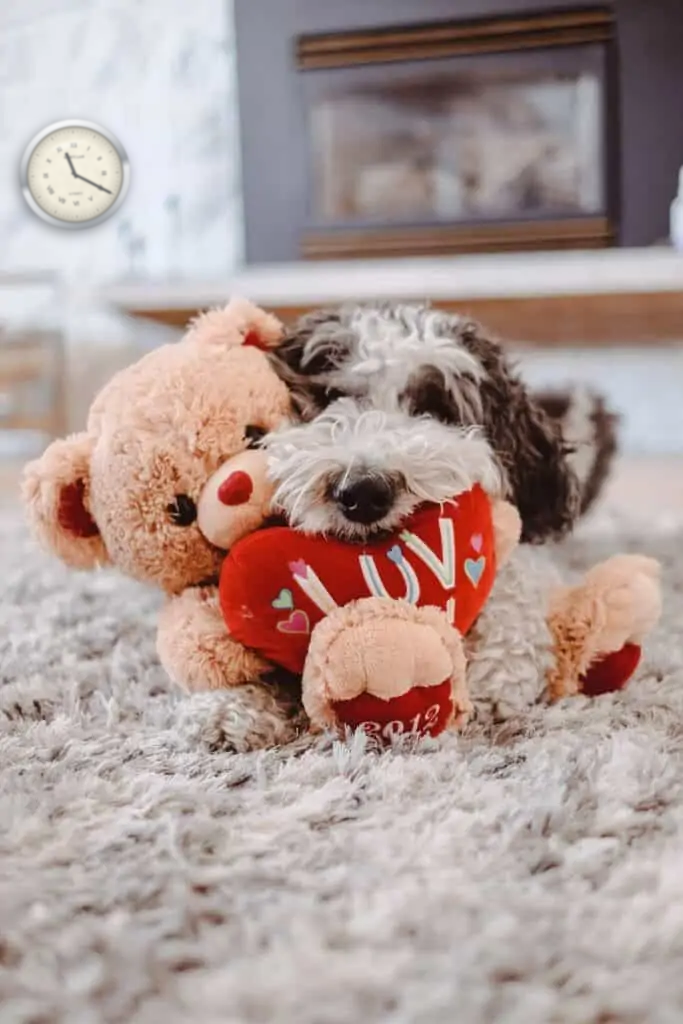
11 h 20 min
